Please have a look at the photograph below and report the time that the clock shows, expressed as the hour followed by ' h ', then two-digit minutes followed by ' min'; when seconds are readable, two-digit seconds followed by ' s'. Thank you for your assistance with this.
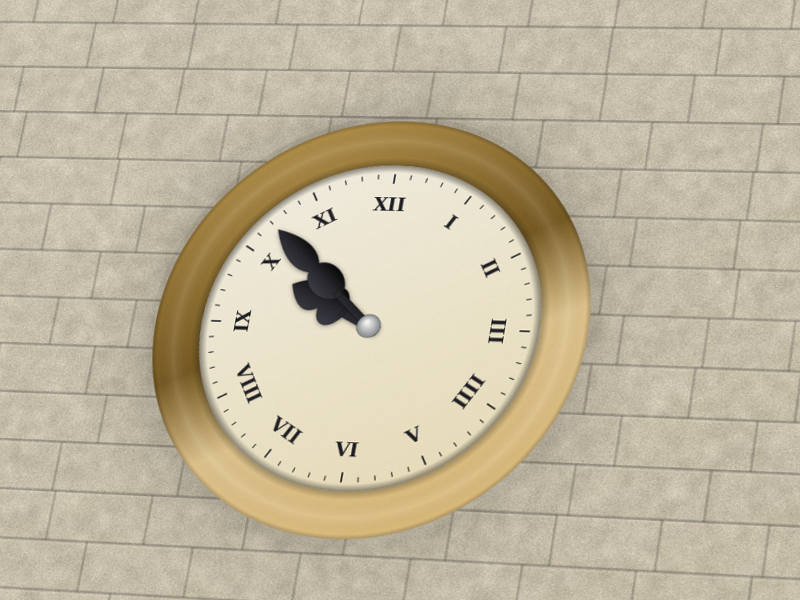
9 h 52 min
